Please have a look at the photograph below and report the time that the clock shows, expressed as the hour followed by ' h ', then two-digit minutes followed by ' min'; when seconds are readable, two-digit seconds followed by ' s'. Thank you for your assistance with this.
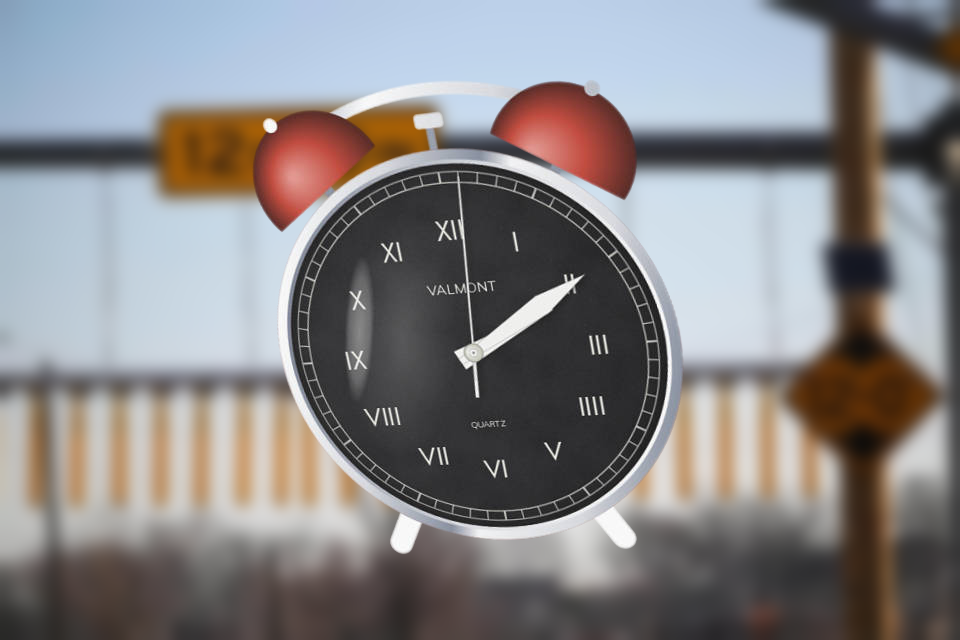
2 h 10 min 01 s
